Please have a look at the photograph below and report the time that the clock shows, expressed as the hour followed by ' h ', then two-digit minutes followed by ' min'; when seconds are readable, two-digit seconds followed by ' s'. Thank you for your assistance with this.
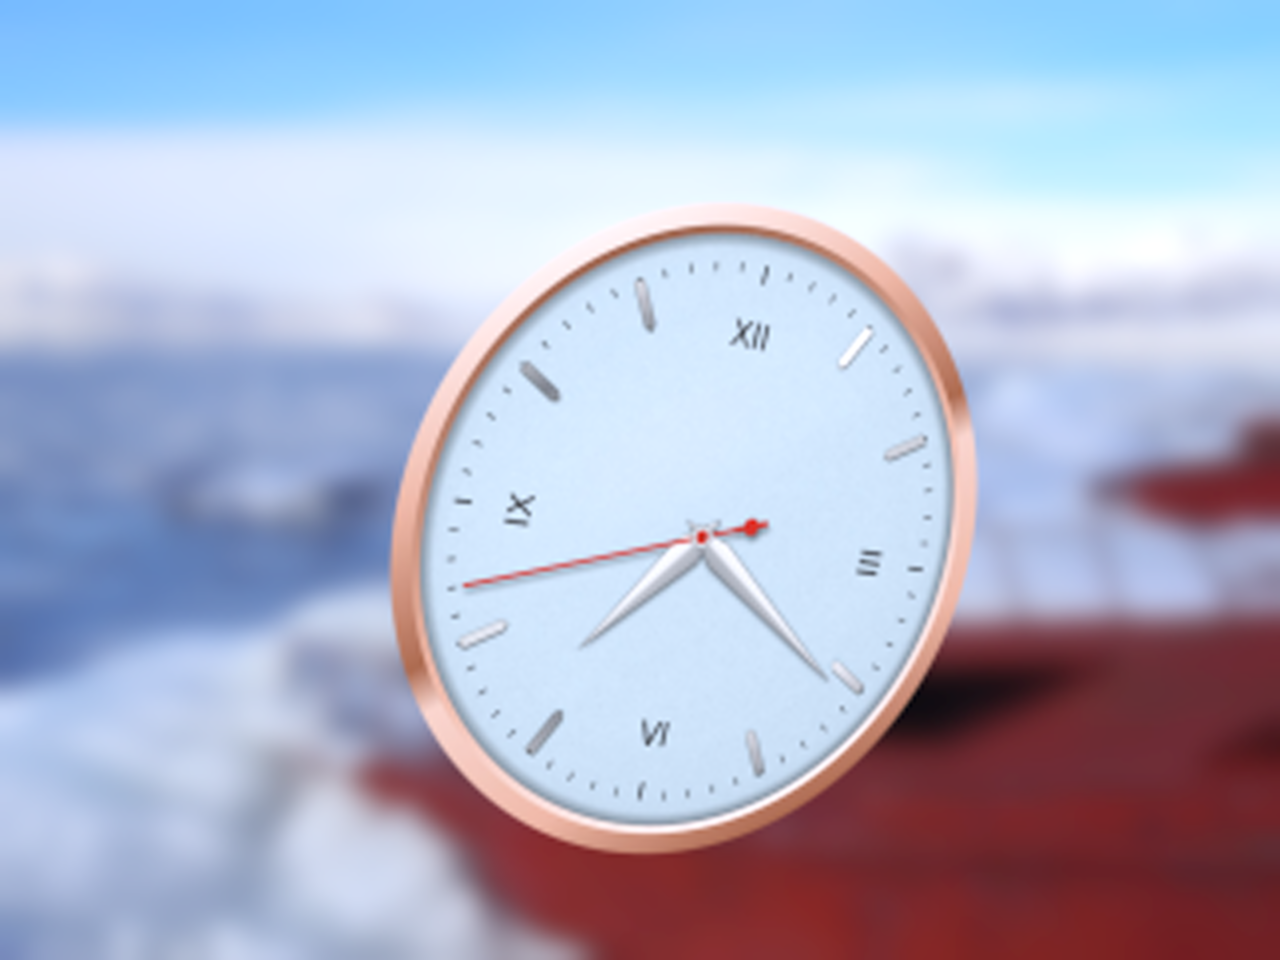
7 h 20 min 42 s
